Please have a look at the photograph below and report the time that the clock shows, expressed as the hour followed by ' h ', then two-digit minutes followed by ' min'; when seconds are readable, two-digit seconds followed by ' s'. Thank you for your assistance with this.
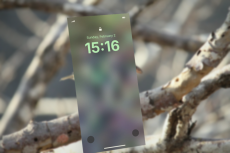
15 h 16 min
